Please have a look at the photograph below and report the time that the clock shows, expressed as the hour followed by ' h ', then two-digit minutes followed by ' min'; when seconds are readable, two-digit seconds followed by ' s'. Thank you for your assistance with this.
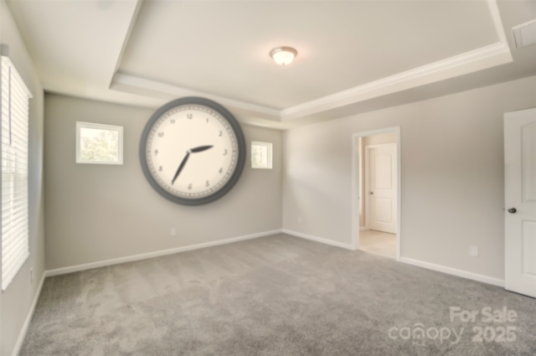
2 h 35 min
